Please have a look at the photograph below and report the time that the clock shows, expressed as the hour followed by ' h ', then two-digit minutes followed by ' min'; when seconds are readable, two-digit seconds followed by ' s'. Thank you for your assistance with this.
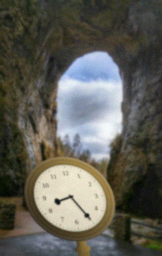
8 h 25 min
